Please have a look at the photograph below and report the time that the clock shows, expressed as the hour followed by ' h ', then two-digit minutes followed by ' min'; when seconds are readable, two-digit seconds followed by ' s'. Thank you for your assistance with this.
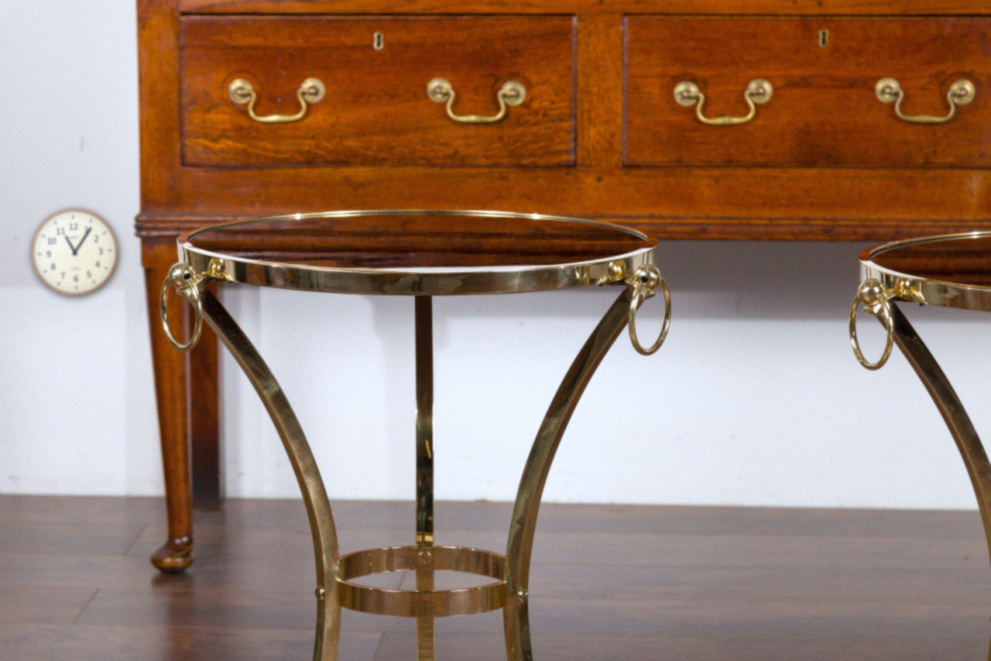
11 h 06 min
